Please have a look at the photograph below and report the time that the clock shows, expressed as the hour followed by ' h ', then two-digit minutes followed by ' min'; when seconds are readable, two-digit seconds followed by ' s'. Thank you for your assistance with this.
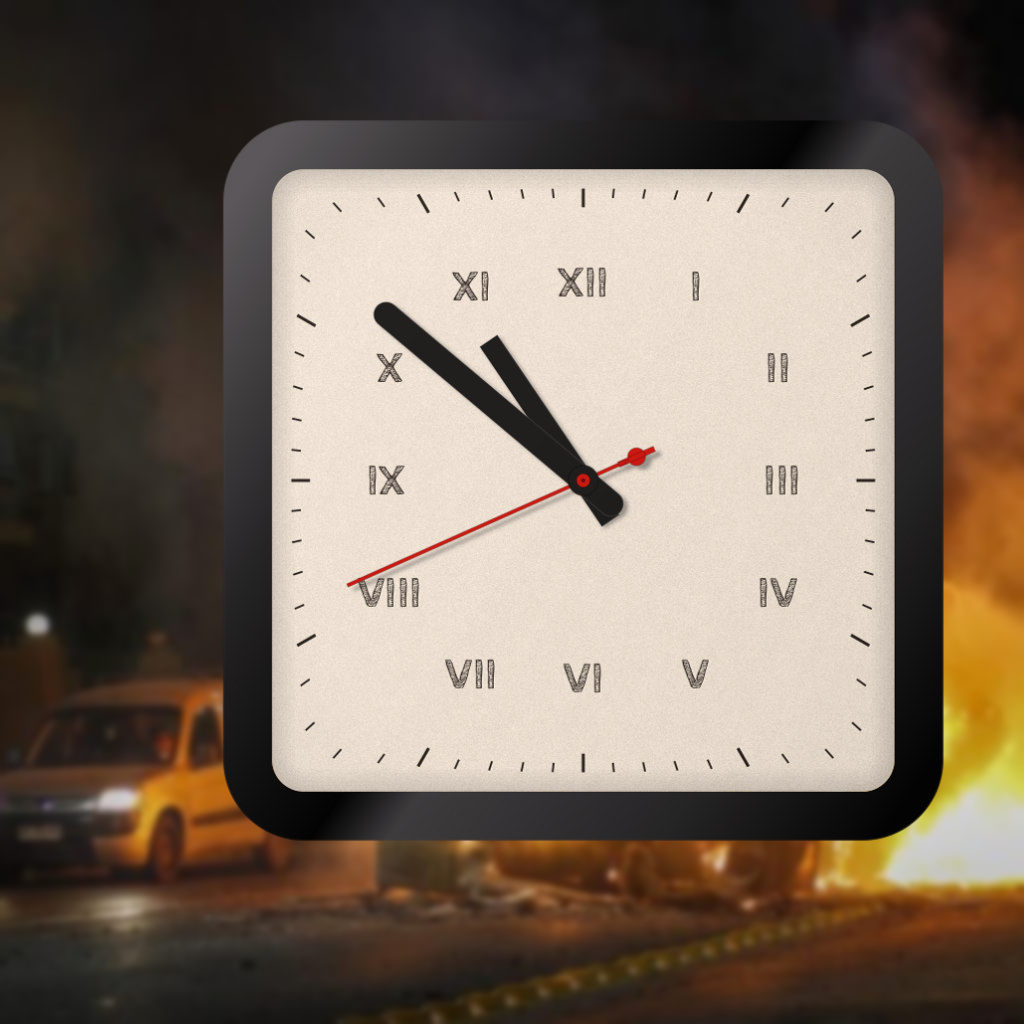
10 h 51 min 41 s
